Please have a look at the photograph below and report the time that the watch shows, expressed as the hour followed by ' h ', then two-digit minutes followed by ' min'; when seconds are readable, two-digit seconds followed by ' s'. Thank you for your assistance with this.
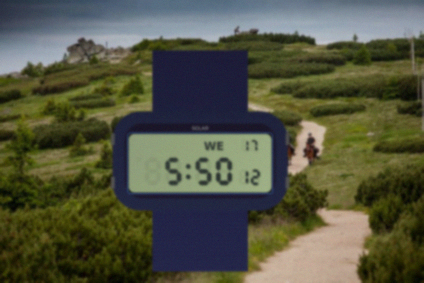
5 h 50 min 12 s
